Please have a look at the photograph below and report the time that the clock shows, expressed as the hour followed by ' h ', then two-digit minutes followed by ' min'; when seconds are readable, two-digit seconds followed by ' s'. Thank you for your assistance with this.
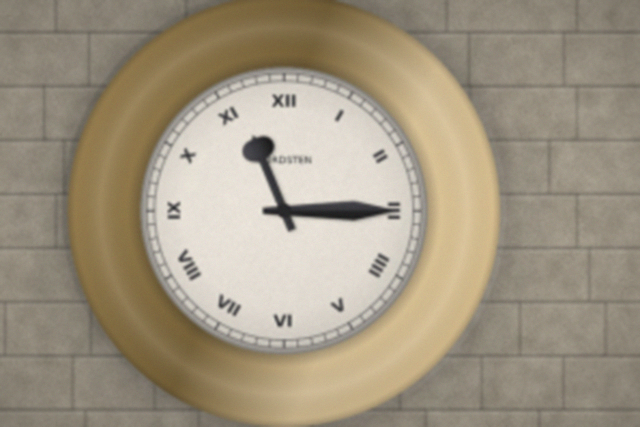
11 h 15 min
